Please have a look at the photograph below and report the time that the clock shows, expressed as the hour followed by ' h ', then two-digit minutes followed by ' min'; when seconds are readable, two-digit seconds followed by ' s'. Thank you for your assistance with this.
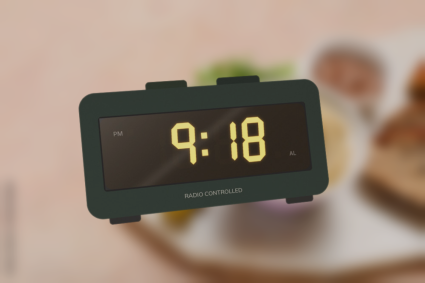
9 h 18 min
